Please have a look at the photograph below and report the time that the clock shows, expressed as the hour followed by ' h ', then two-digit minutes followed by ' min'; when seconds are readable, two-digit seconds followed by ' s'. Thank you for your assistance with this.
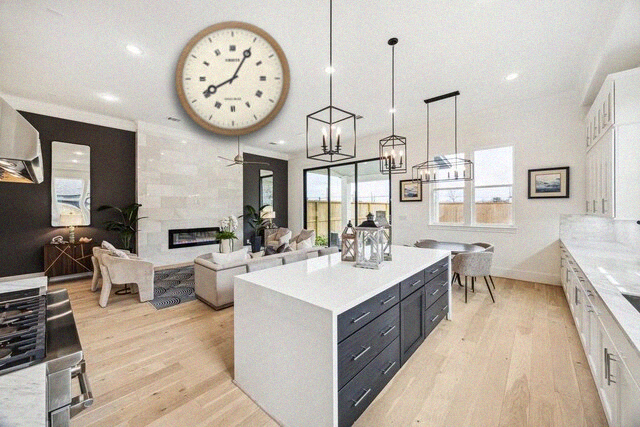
8 h 05 min
